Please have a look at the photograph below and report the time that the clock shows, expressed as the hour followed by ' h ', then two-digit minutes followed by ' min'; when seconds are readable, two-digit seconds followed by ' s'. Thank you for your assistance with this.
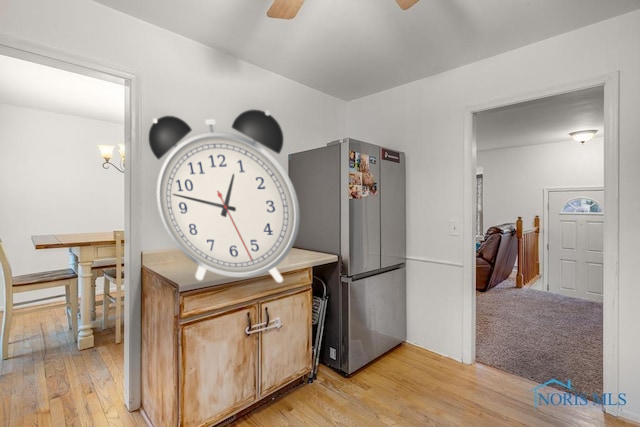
12 h 47 min 27 s
